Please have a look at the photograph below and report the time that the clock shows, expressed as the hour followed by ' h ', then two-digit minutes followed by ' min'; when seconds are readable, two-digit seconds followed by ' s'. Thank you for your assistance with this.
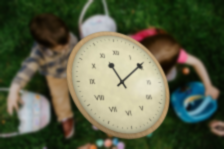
11 h 09 min
